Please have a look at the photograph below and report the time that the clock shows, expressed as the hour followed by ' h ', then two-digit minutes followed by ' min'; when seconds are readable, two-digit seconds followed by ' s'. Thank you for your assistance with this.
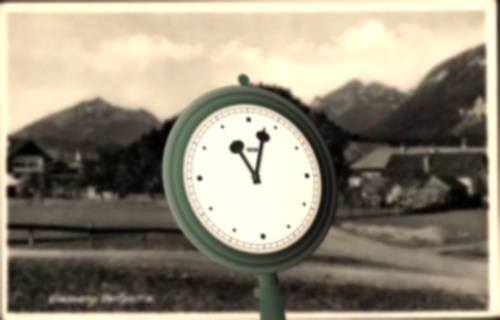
11 h 03 min
